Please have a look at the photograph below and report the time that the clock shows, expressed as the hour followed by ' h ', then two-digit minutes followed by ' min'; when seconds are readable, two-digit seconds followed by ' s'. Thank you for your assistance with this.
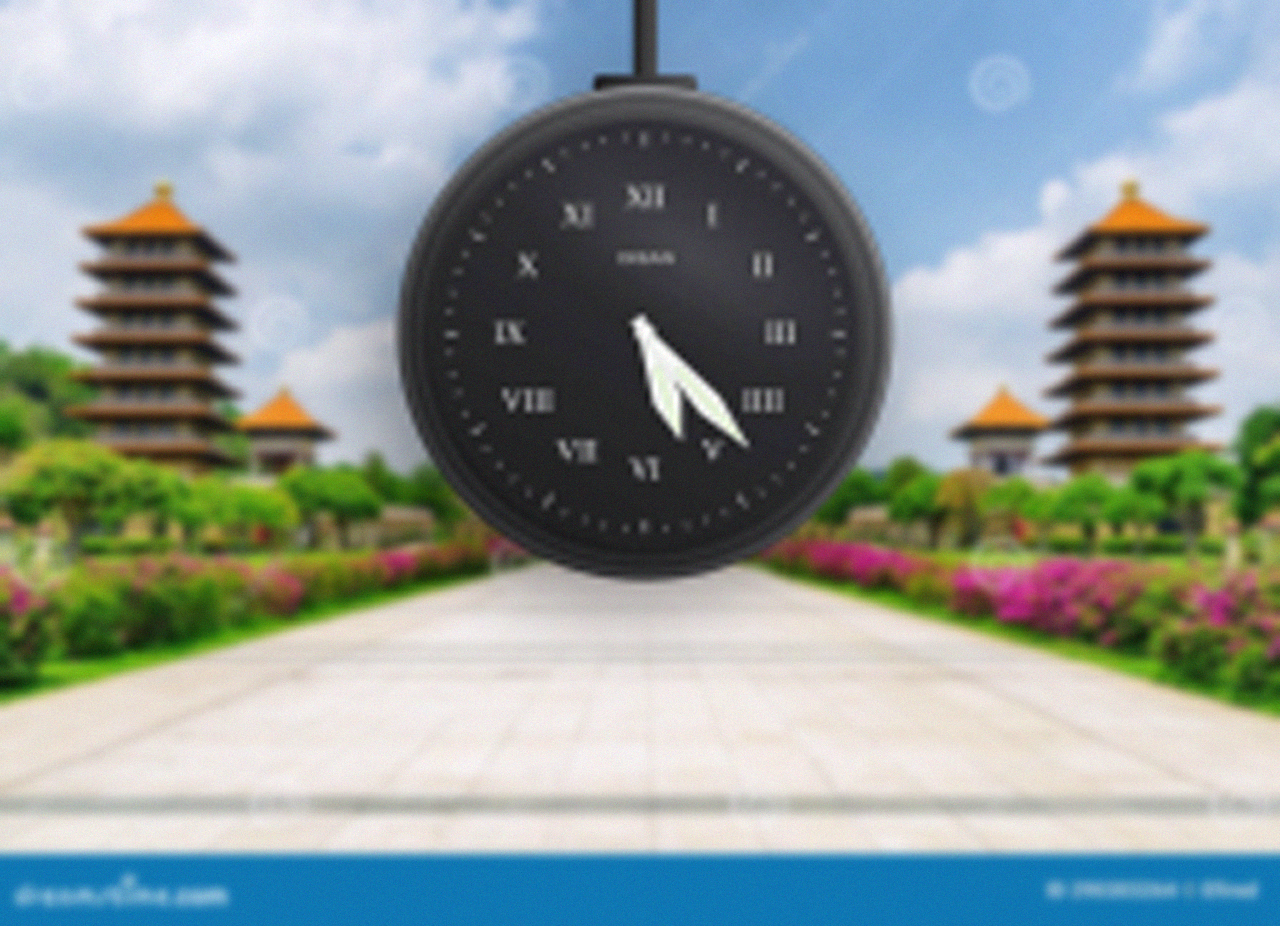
5 h 23 min
